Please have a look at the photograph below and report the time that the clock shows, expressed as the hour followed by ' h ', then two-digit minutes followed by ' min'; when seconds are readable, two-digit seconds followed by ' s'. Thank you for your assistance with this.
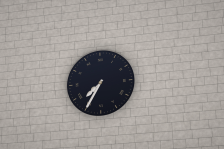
7 h 35 min
